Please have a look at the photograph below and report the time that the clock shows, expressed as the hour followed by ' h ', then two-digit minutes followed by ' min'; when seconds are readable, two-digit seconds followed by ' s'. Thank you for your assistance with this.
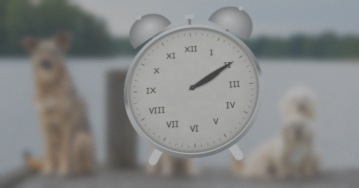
2 h 10 min
